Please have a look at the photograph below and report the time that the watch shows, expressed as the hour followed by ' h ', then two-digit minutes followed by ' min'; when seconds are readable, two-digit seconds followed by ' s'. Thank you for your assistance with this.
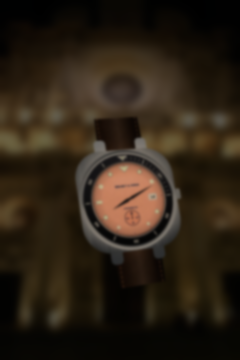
8 h 11 min
